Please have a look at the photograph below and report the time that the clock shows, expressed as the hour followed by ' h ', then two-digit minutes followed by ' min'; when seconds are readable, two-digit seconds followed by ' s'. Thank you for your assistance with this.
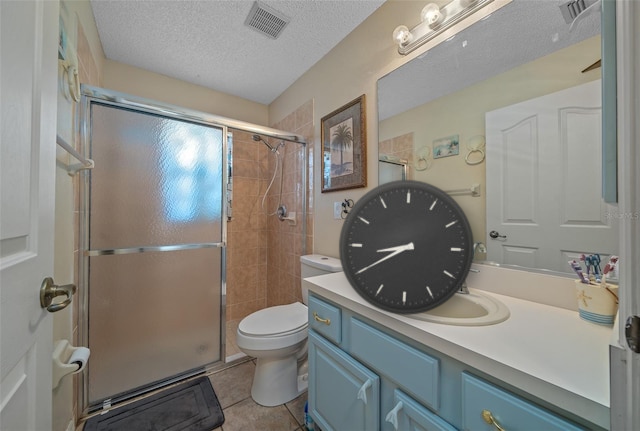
8 h 40 min
